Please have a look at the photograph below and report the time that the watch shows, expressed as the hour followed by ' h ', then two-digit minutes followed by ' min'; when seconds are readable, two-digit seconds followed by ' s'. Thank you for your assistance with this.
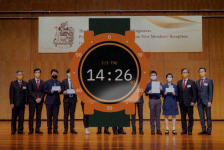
14 h 26 min
